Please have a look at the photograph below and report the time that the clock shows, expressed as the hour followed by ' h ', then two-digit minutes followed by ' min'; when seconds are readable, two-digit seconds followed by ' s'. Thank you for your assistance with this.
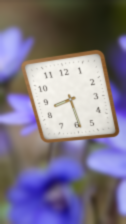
8 h 29 min
